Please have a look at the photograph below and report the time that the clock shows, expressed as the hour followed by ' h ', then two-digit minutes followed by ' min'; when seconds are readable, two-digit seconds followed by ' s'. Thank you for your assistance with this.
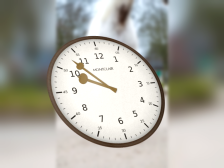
9 h 53 min
